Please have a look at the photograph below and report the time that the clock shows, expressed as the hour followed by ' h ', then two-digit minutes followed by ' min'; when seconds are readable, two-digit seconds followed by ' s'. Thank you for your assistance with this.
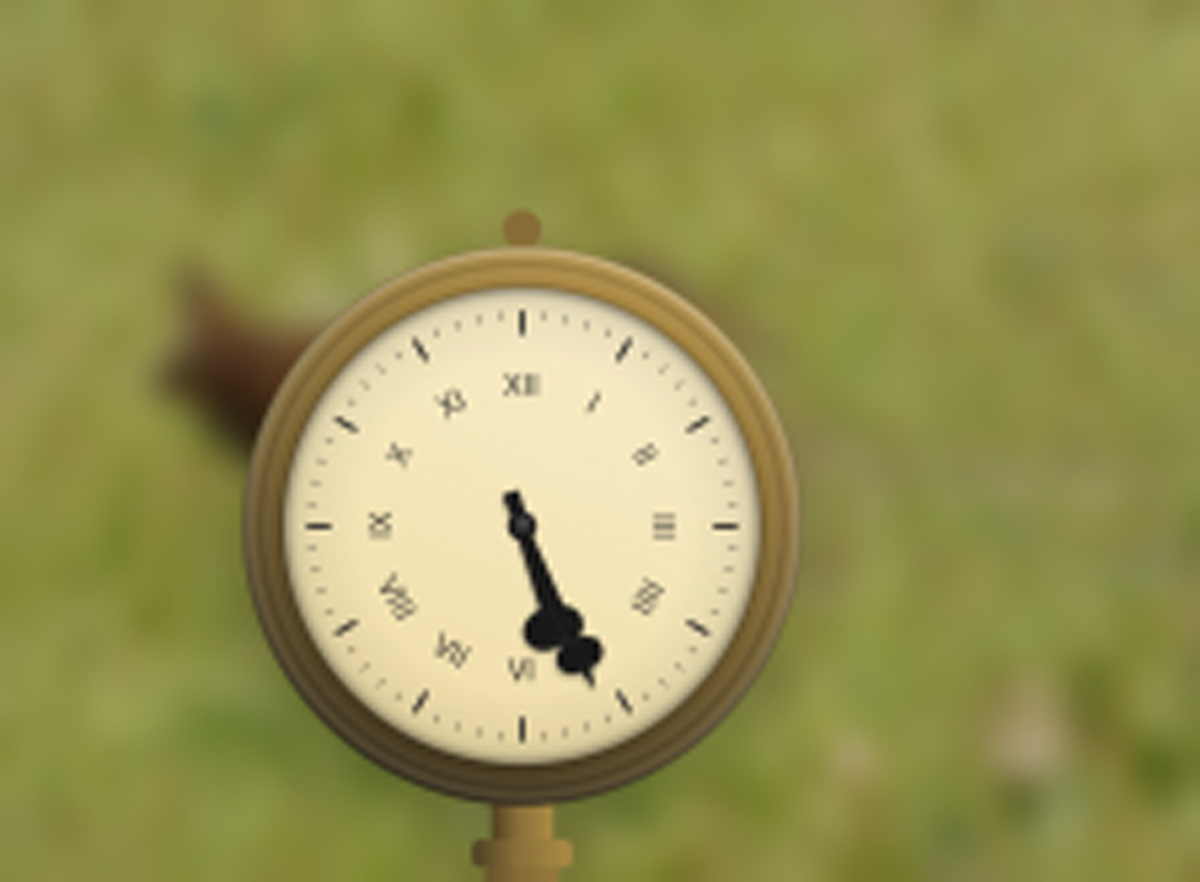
5 h 26 min
